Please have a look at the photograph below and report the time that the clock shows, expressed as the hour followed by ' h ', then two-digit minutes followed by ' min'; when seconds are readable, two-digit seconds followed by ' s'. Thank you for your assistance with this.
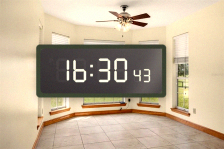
16 h 30 min 43 s
